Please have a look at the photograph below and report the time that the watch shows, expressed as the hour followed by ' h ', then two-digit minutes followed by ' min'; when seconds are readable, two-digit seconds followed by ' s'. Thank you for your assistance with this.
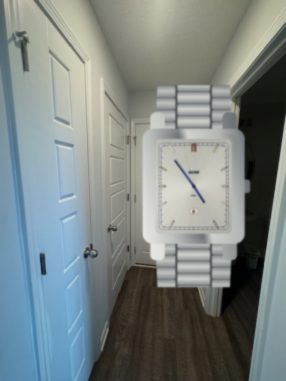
4 h 54 min
